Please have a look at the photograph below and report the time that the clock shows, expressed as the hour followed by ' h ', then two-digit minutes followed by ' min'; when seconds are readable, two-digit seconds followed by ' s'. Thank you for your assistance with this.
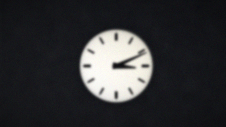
3 h 11 min
